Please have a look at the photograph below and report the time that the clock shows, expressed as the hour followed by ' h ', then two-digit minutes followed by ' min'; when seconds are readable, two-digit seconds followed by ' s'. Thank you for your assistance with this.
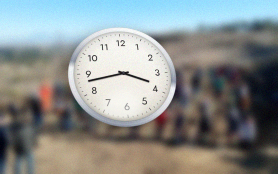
3 h 43 min
